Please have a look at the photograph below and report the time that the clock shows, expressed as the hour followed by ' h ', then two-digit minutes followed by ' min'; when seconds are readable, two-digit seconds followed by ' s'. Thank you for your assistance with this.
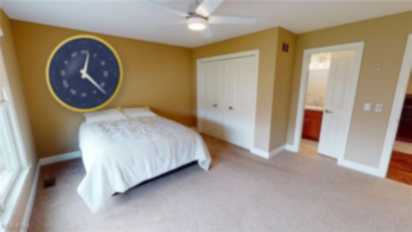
12 h 22 min
